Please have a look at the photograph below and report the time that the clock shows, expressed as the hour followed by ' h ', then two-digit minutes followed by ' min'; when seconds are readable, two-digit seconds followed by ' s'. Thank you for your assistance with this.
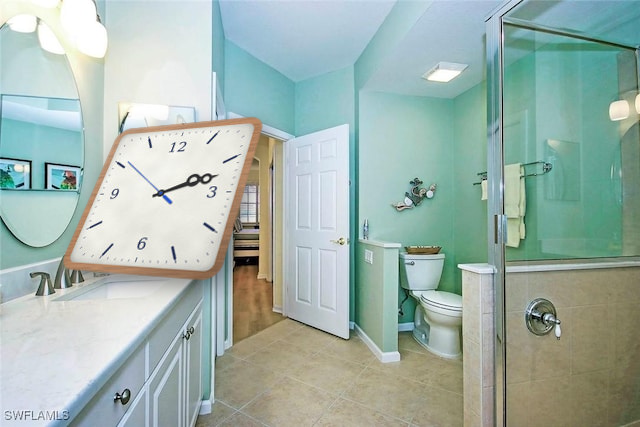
2 h 11 min 51 s
